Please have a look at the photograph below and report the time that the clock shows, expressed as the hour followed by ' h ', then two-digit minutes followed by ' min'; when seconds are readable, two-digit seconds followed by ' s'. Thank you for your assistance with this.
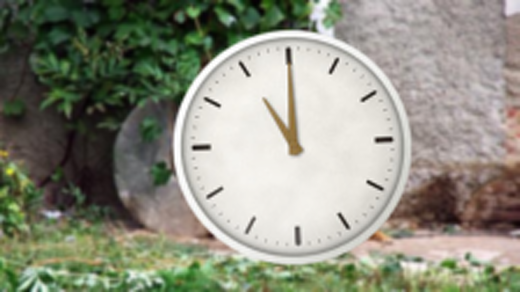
11 h 00 min
